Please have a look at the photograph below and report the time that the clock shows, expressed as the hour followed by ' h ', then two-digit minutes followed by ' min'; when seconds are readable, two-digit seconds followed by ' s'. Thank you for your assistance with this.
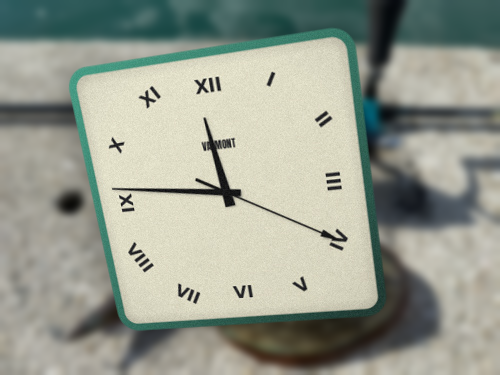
11 h 46 min 20 s
